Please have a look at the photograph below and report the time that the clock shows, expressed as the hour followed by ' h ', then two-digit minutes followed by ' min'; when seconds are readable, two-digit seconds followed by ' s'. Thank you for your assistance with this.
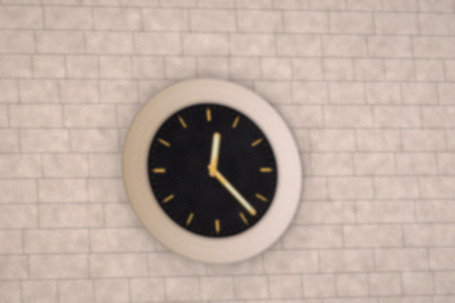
12 h 23 min
